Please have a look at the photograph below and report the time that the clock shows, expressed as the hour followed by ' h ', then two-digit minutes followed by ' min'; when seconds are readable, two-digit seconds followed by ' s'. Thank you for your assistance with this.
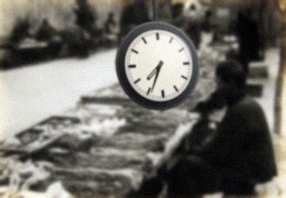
7 h 34 min
